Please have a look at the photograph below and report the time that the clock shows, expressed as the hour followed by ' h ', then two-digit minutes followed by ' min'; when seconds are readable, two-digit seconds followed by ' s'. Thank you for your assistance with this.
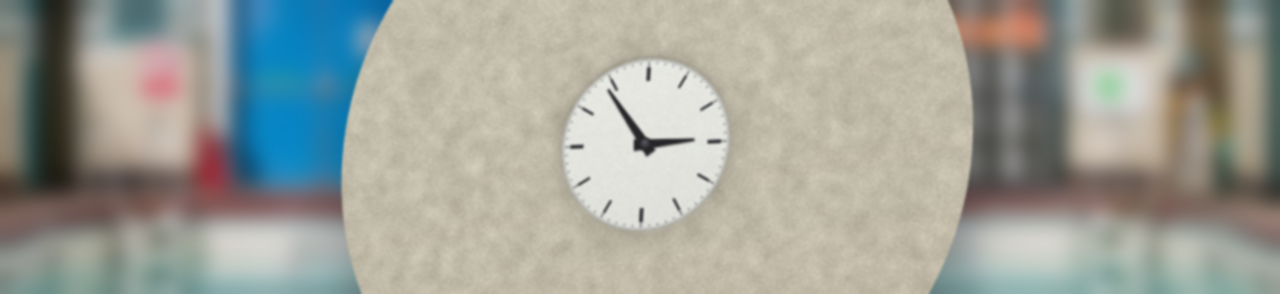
2 h 54 min
